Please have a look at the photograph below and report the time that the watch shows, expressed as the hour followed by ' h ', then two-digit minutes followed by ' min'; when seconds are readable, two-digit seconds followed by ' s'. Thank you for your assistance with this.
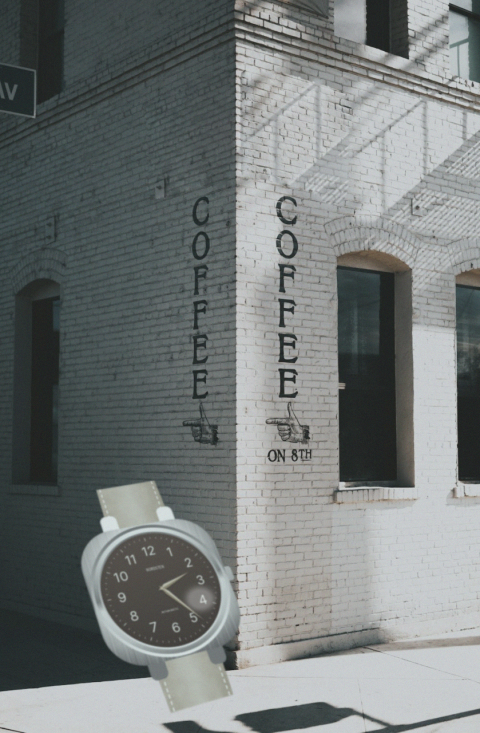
2 h 24 min
